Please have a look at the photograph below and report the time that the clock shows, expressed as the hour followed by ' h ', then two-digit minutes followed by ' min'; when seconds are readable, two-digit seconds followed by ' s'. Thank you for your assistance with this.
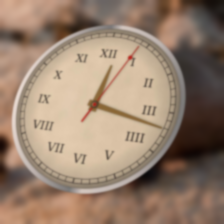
12 h 17 min 04 s
